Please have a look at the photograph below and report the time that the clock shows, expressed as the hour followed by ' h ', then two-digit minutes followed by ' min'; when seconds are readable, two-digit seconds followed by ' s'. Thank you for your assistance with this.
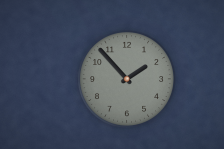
1 h 53 min
